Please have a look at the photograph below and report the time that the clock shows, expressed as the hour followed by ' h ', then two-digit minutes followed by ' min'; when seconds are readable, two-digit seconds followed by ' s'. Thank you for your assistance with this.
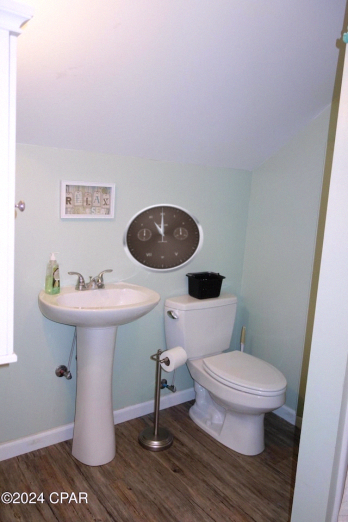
11 h 00 min
